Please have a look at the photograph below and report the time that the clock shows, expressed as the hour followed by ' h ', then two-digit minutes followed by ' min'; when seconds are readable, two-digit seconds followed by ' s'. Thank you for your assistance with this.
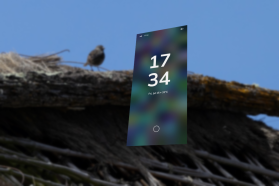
17 h 34 min
